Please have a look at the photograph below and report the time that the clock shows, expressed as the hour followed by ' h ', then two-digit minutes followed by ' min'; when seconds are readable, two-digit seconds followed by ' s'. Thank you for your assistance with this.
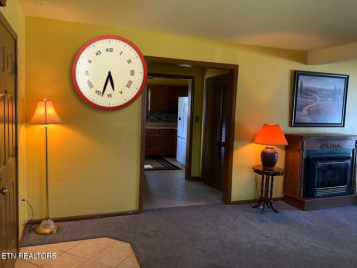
5 h 33 min
